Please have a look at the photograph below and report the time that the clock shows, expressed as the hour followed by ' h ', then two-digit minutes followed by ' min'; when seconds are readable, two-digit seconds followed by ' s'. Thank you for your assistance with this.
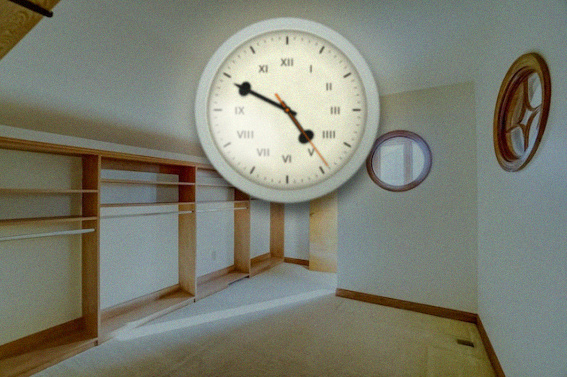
4 h 49 min 24 s
